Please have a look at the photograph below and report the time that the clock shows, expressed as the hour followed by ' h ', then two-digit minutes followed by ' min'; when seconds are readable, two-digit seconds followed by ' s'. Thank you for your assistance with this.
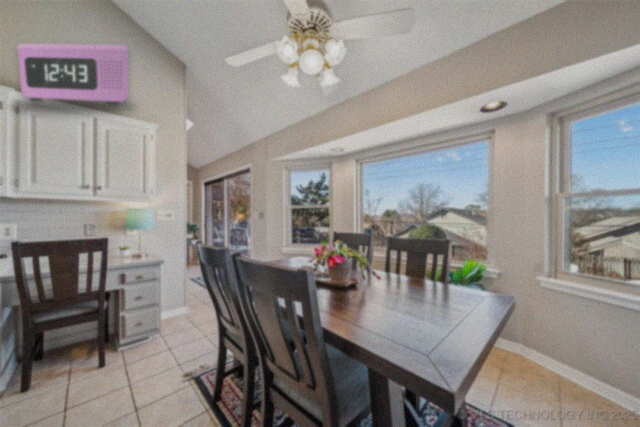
12 h 43 min
